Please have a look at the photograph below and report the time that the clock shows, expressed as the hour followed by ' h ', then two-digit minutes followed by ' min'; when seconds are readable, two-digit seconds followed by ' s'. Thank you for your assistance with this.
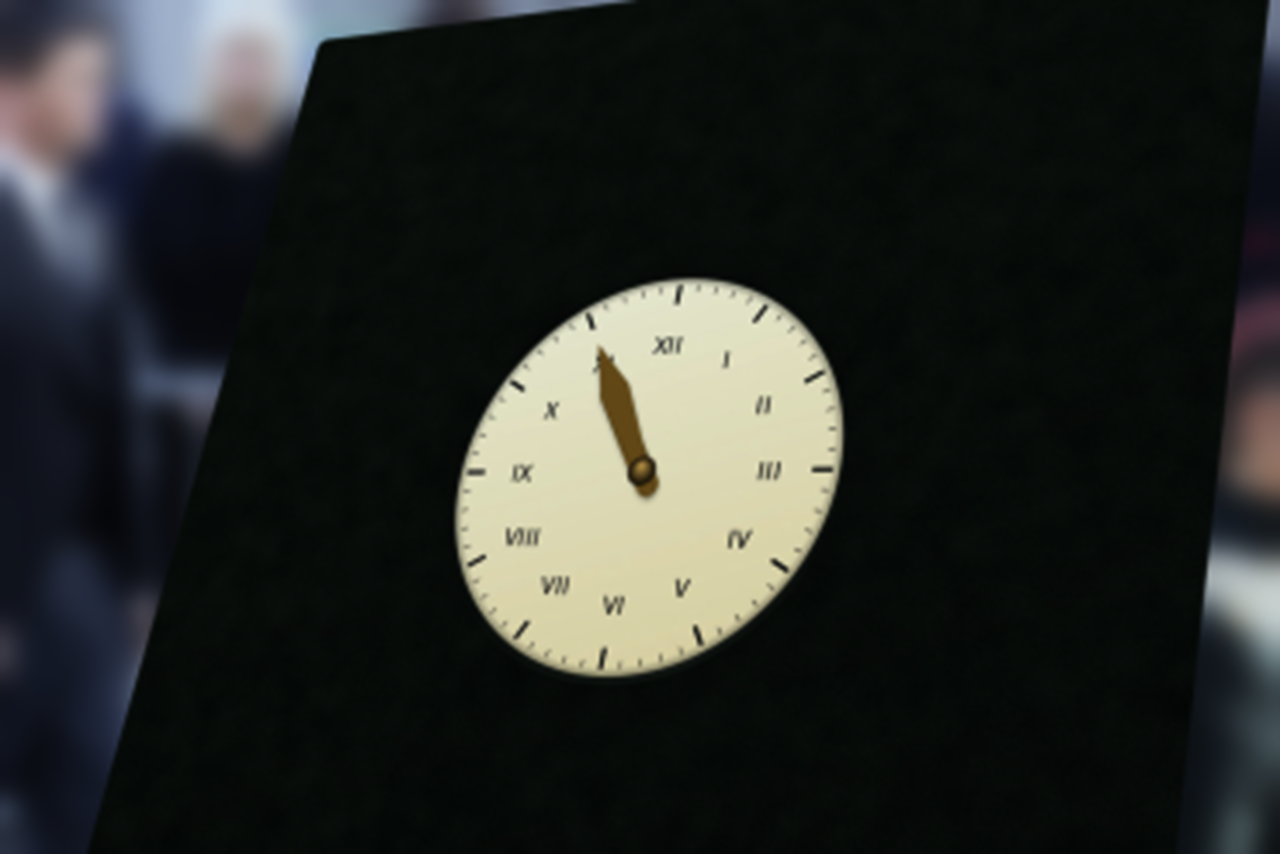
10 h 55 min
